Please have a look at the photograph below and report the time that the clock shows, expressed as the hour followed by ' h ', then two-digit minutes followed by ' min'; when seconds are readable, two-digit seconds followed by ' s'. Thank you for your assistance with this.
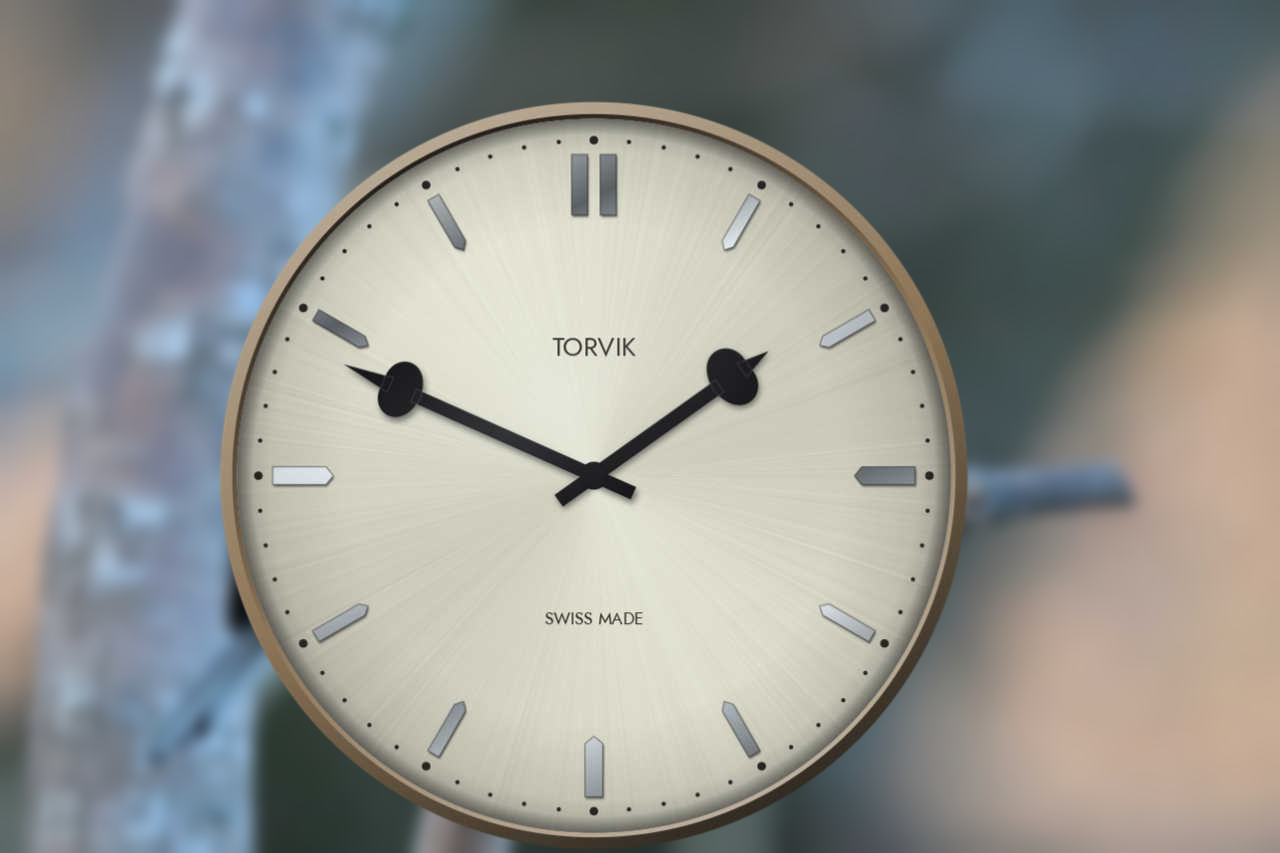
1 h 49 min
